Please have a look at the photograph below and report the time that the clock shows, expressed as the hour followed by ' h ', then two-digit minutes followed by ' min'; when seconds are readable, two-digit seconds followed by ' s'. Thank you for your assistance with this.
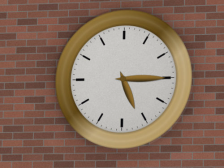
5 h 15 min
